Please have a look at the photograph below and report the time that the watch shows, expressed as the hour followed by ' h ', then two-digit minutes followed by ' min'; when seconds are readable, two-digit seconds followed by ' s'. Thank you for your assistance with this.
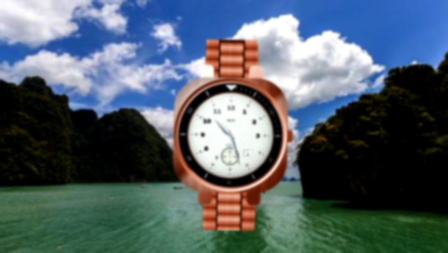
10 h 27 min
